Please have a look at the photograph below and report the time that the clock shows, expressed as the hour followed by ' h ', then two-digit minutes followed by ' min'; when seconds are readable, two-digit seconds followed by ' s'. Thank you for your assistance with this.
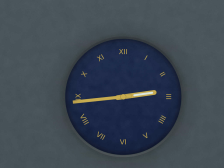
2 h 44 min
